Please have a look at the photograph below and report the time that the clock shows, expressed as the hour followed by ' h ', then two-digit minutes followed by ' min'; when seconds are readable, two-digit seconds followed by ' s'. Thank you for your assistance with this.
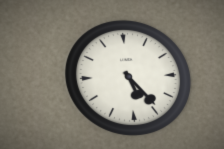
5 h 24 min
